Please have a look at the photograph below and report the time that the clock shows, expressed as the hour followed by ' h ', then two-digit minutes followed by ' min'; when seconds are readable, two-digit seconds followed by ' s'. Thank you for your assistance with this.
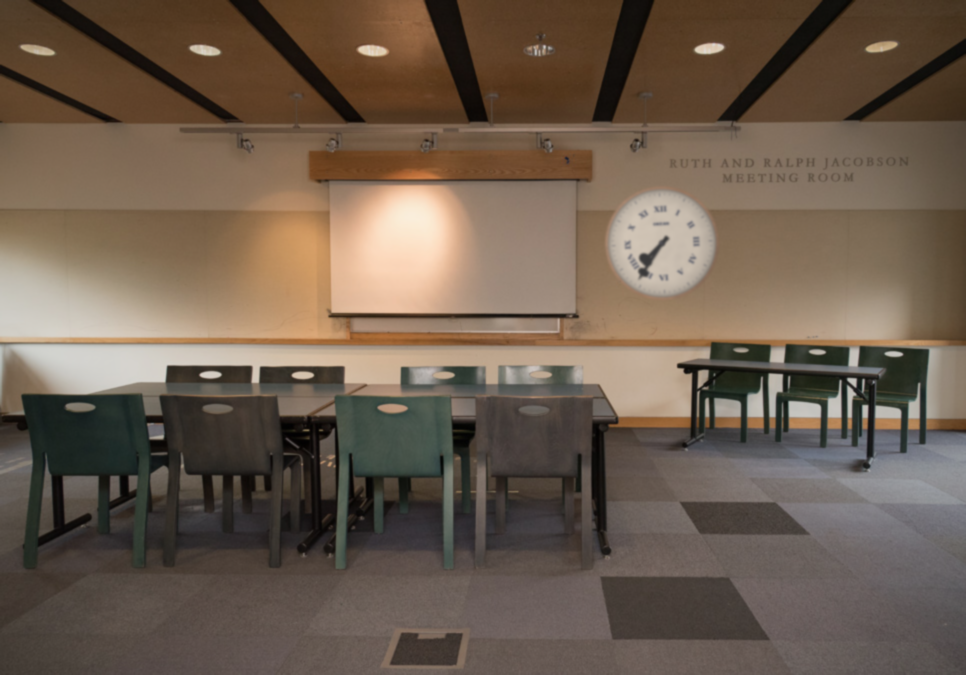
7 h 36 min
